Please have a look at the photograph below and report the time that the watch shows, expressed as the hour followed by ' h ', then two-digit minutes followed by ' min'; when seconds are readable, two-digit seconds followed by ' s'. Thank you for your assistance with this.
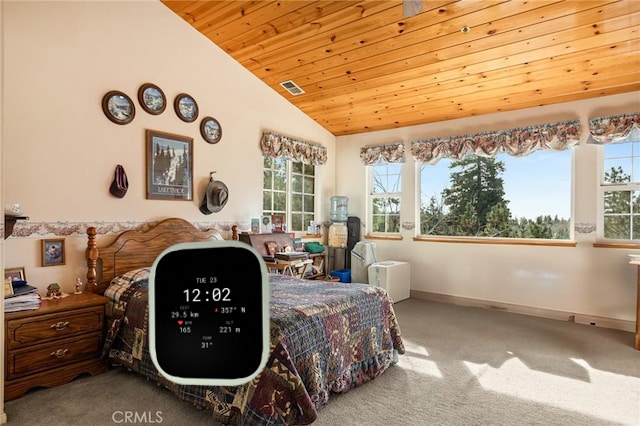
12 h 02 min
